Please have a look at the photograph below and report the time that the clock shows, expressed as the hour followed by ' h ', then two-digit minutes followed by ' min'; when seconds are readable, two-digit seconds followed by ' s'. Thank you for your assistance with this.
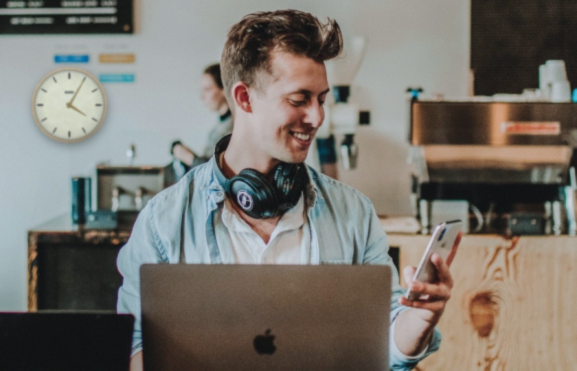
4 h 05 min
